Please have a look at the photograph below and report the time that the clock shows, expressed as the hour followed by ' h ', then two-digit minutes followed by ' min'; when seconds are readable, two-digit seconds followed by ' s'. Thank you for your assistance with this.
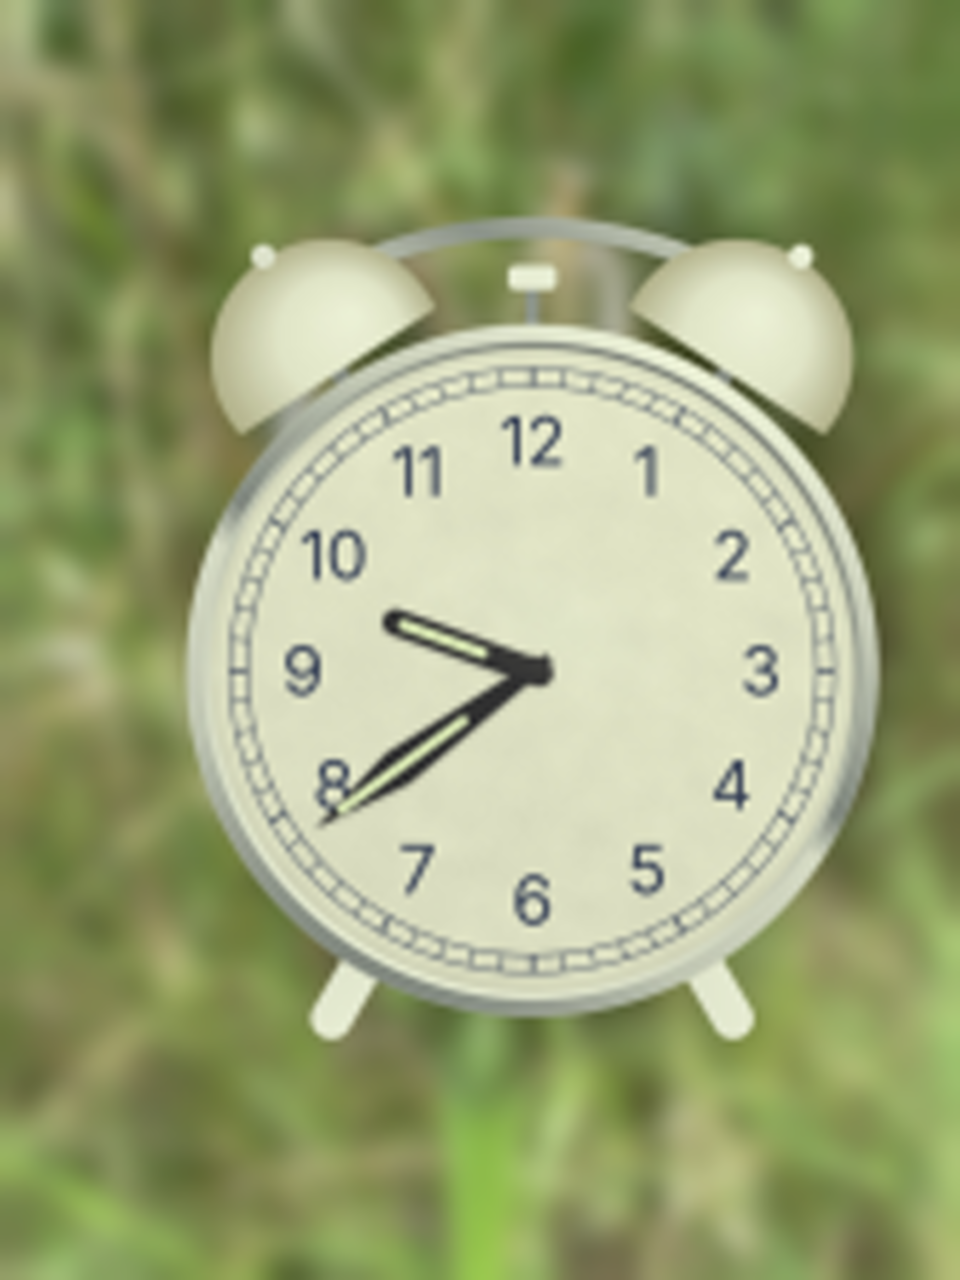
9 h 39 min
